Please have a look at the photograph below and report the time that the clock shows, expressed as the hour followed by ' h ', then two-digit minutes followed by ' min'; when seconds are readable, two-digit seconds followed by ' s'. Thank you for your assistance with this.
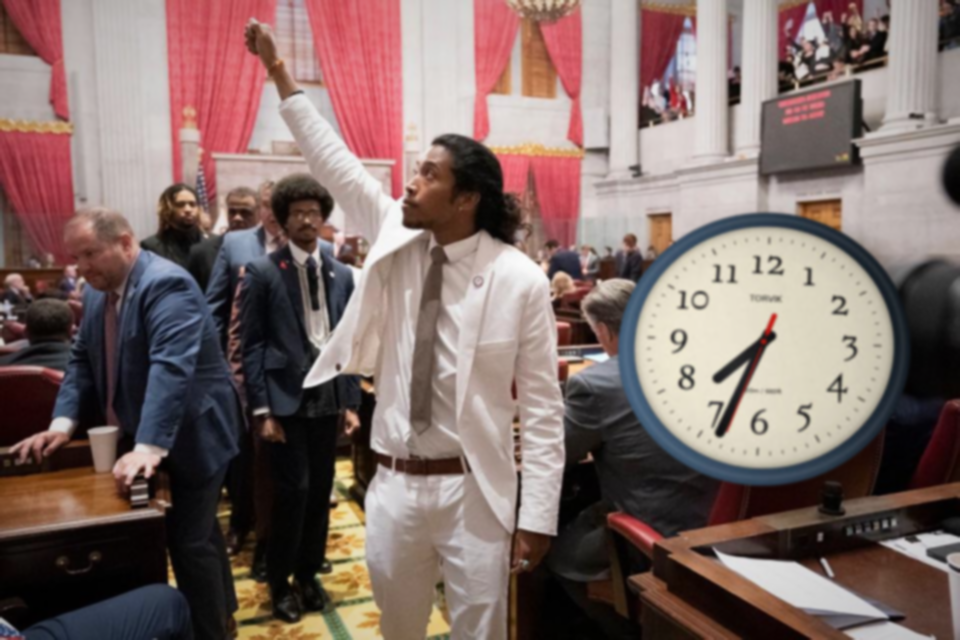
7 h 33 min 33 s
